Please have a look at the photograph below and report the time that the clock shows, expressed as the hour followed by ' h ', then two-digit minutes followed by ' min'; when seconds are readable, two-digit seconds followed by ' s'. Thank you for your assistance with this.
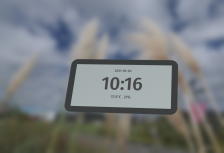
10 h 16 min
